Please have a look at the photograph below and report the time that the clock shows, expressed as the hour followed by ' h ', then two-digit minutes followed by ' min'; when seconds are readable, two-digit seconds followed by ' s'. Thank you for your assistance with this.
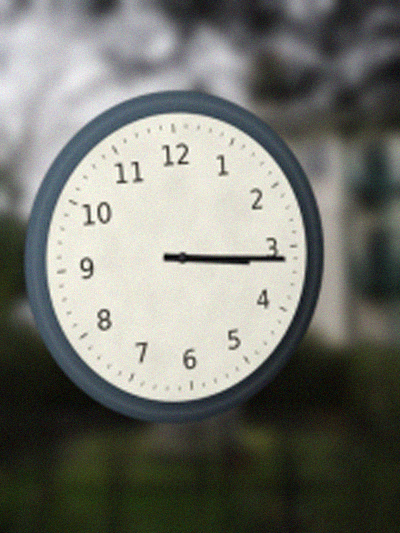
3 h 16 min
